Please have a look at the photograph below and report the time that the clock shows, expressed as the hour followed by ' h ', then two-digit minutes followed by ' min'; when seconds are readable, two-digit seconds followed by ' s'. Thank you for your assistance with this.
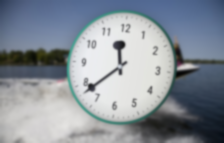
11 h 38 min
